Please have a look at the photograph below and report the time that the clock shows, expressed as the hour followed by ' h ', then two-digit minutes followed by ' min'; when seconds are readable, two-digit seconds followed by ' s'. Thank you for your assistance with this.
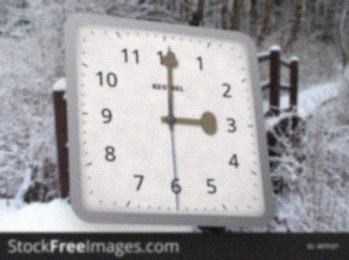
3 h 00 min 30 s
